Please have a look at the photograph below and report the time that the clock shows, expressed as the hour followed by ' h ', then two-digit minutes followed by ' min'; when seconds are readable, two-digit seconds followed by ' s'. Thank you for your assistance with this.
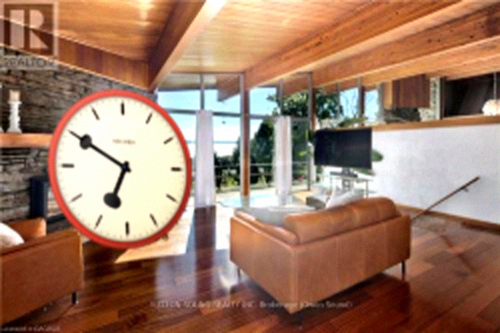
6 h 50 min
